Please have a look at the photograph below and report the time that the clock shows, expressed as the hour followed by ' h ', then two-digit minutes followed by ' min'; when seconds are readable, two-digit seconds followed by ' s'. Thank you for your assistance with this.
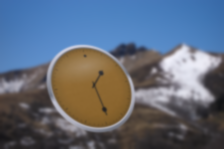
1 h 29 min
